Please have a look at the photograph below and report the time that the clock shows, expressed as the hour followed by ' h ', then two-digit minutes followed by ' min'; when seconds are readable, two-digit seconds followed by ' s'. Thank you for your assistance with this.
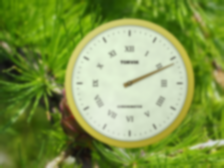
2 h 11 min
